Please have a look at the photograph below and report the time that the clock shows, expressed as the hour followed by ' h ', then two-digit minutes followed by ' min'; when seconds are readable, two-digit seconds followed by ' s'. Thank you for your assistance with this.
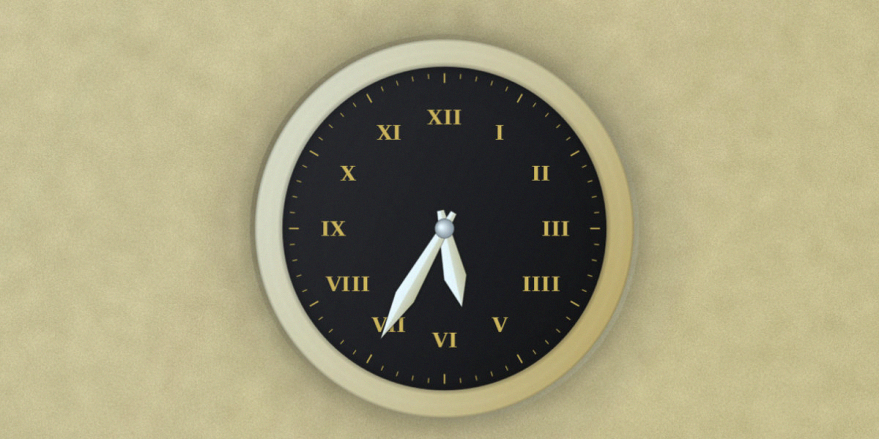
5 h 35 min
